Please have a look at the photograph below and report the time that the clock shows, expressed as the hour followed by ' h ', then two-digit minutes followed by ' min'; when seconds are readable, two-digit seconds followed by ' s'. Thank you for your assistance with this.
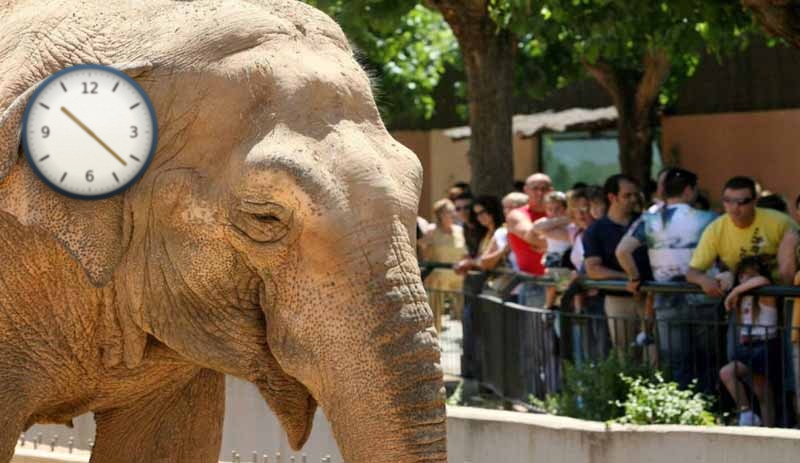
10 h 22 min
